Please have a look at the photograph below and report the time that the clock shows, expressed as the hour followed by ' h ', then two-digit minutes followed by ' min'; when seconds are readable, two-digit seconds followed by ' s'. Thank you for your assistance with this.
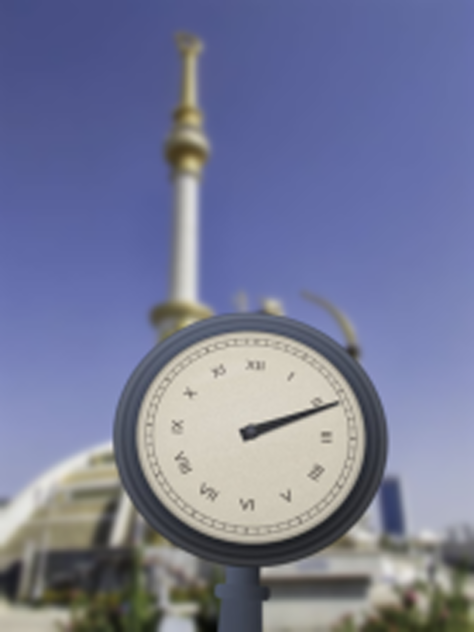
2 h 11 min
